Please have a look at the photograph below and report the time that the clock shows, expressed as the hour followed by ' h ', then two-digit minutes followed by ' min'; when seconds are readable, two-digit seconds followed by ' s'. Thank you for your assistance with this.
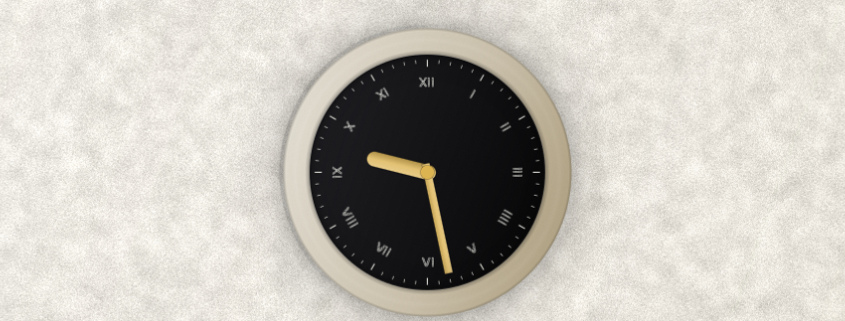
9 h 28 min
